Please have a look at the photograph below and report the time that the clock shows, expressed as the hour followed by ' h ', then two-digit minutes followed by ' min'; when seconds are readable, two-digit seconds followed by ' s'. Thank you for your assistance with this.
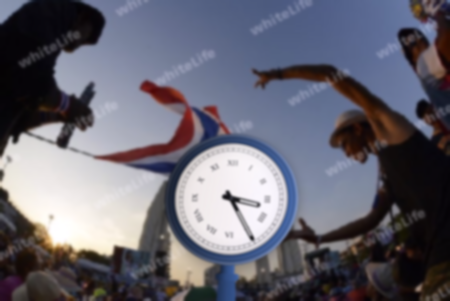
3 h 25 min
